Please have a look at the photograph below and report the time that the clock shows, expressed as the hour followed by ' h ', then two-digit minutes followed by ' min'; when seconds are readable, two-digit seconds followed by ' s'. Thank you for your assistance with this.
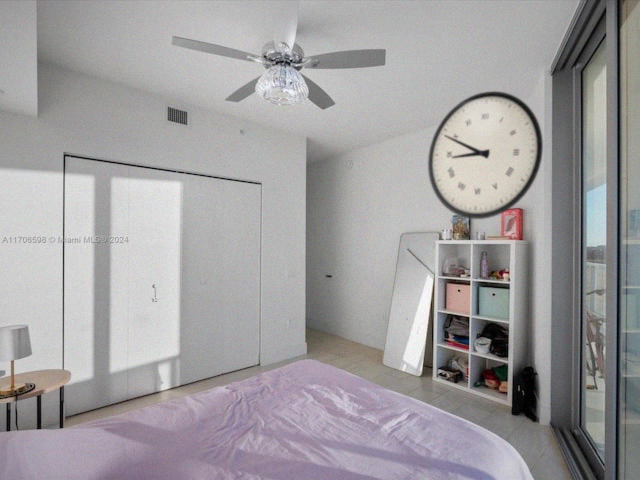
8 h 49 min
